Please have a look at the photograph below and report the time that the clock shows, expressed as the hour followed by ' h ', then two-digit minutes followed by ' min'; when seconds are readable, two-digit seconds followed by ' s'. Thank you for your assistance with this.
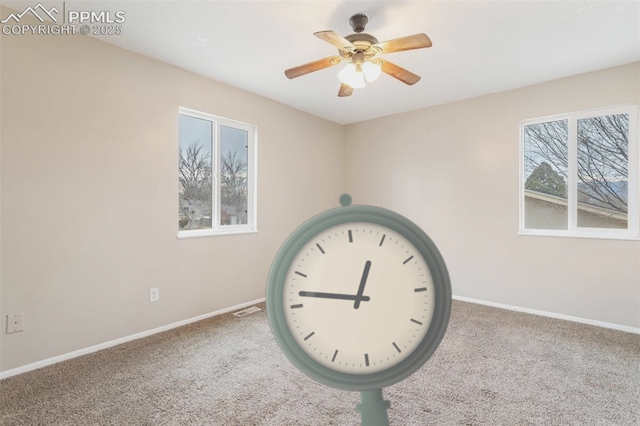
12 h 47 min
